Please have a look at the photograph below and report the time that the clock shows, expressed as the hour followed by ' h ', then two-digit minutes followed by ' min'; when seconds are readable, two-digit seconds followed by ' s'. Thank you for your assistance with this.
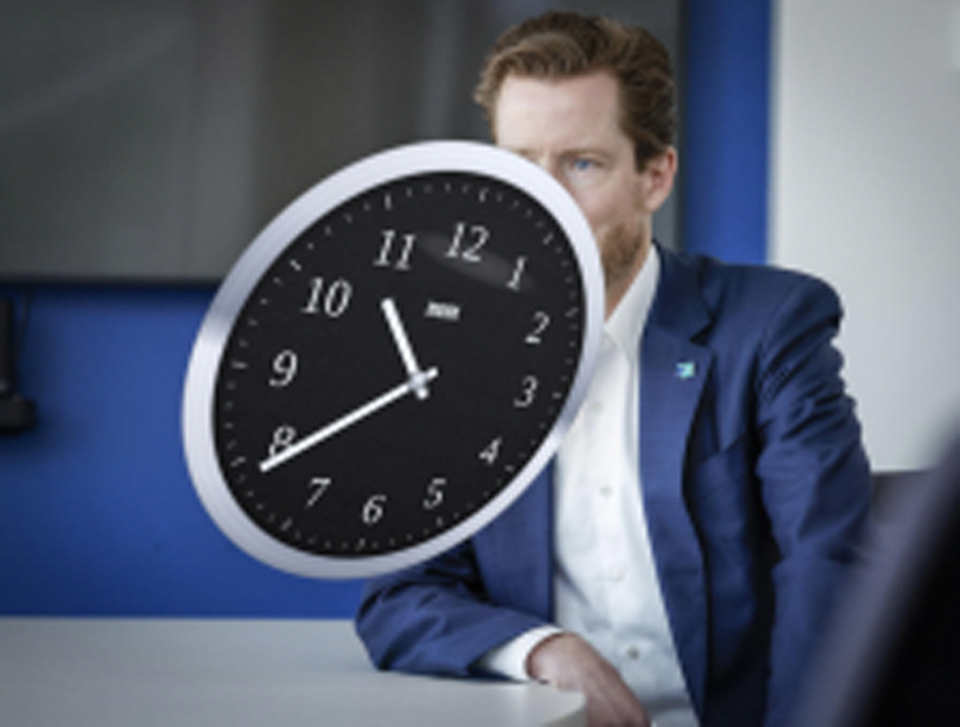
10 h 39 min
